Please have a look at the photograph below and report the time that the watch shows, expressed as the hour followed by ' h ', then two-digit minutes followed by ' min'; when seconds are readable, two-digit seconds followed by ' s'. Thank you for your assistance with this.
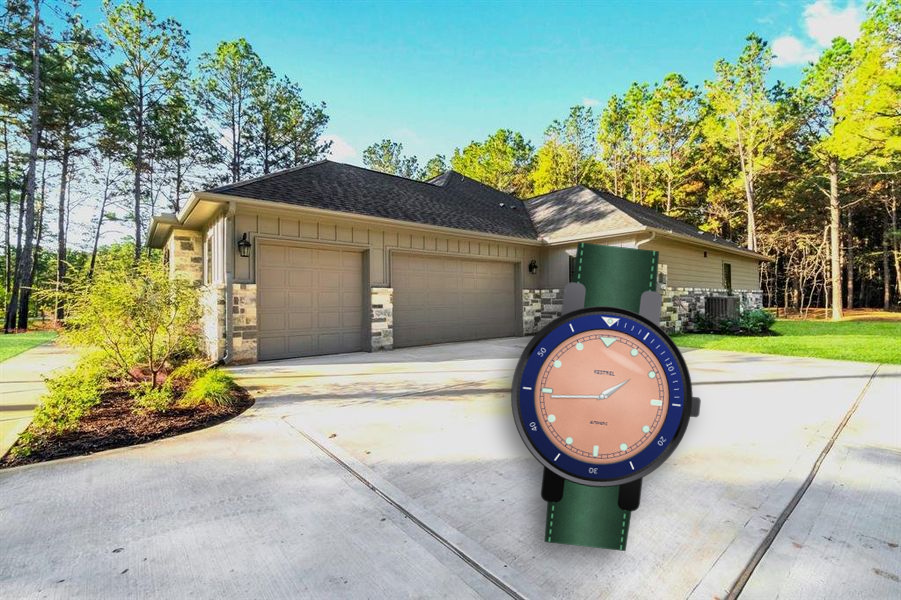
1 h 44 min
